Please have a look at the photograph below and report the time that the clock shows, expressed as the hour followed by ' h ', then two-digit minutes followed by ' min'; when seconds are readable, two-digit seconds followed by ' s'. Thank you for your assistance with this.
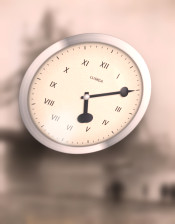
5 h 10 min
